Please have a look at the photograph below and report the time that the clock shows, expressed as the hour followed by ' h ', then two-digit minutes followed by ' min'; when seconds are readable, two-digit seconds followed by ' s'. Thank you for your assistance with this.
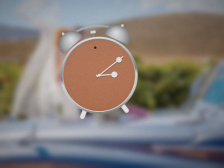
3 h 10 min
